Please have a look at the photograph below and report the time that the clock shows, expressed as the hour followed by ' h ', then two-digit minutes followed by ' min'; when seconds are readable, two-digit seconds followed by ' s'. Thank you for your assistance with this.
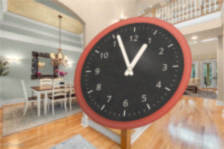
12 h 56 min
